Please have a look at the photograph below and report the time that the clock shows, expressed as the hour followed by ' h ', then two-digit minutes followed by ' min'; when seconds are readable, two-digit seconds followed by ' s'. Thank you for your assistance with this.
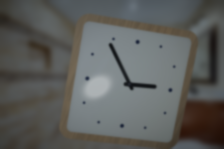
2 h 54 min
